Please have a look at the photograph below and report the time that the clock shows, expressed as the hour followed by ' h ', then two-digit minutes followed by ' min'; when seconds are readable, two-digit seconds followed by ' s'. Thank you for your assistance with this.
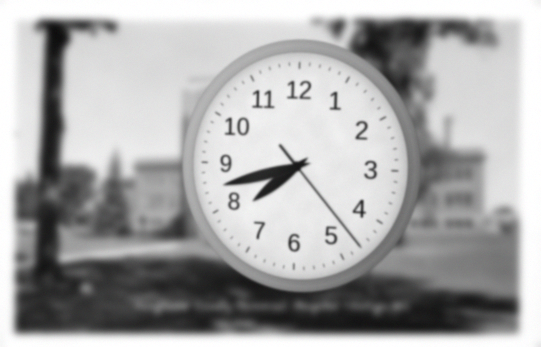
7 h 42 min 23 s
